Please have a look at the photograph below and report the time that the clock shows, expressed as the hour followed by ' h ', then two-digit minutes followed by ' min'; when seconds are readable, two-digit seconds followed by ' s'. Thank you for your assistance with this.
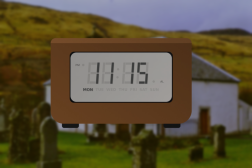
11 h 15 min
